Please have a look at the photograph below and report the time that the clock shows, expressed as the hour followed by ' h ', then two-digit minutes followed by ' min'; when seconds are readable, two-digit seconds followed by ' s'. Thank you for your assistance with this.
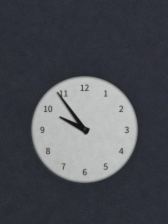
9 h 54 min
